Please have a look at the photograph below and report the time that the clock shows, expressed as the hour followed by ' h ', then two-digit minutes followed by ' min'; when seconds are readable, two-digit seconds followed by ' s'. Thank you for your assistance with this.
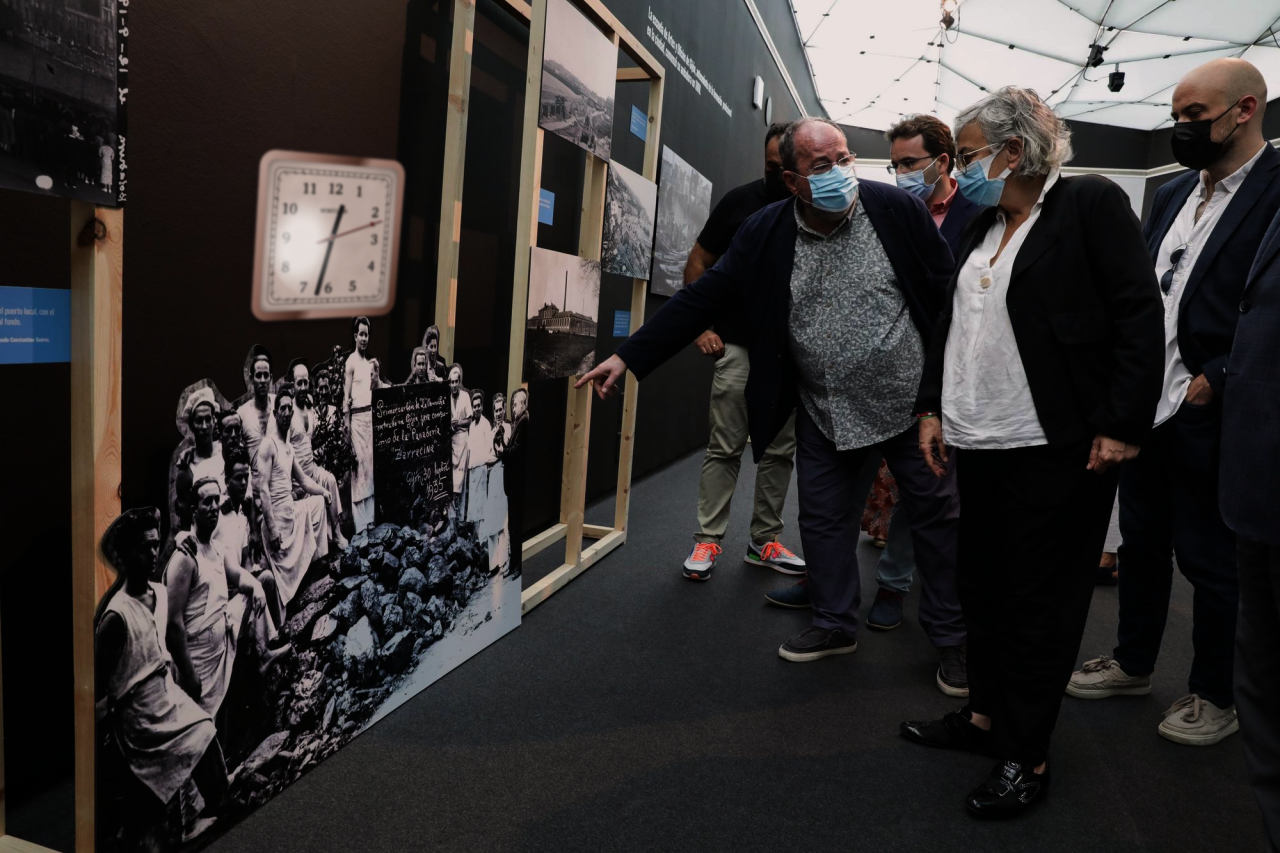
12 h 32 min 12 s
